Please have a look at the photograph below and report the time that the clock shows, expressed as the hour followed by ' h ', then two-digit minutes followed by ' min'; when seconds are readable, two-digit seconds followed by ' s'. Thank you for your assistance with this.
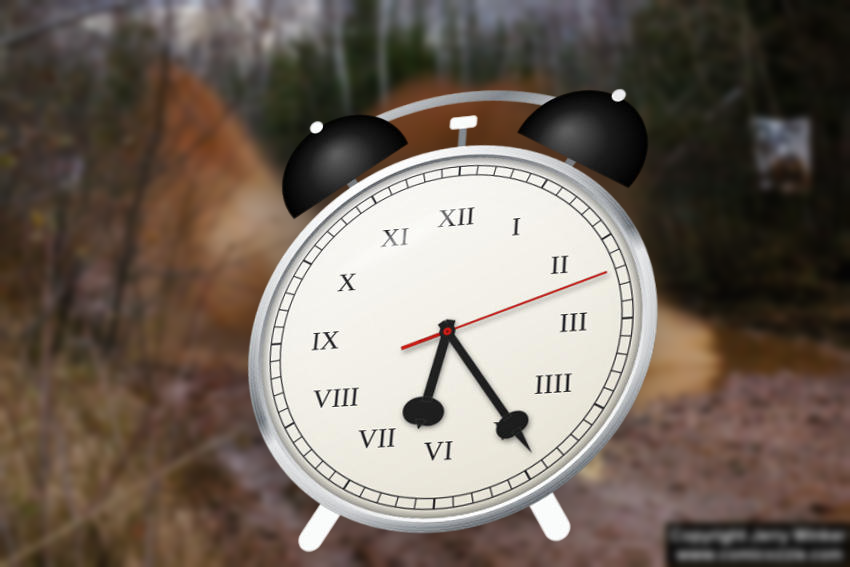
6 h 24 min 12 s
